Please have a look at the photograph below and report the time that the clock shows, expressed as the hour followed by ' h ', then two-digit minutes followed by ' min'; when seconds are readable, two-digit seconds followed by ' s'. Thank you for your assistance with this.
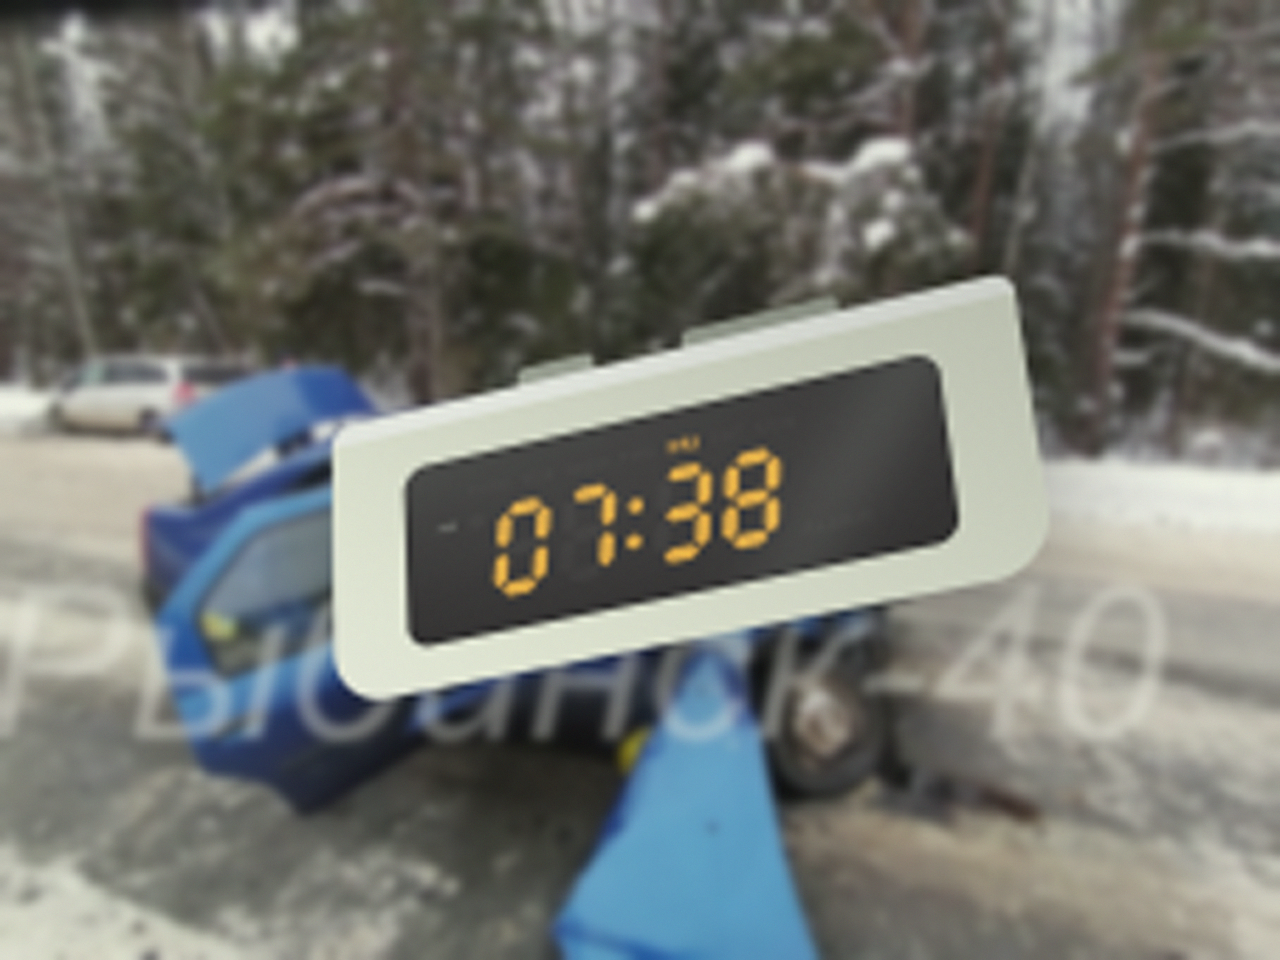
7 h 38 min
